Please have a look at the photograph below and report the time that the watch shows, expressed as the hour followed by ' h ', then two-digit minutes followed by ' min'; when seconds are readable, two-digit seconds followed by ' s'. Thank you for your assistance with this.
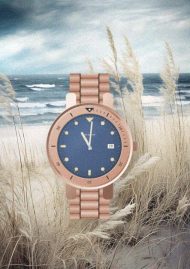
11 h 01 min
